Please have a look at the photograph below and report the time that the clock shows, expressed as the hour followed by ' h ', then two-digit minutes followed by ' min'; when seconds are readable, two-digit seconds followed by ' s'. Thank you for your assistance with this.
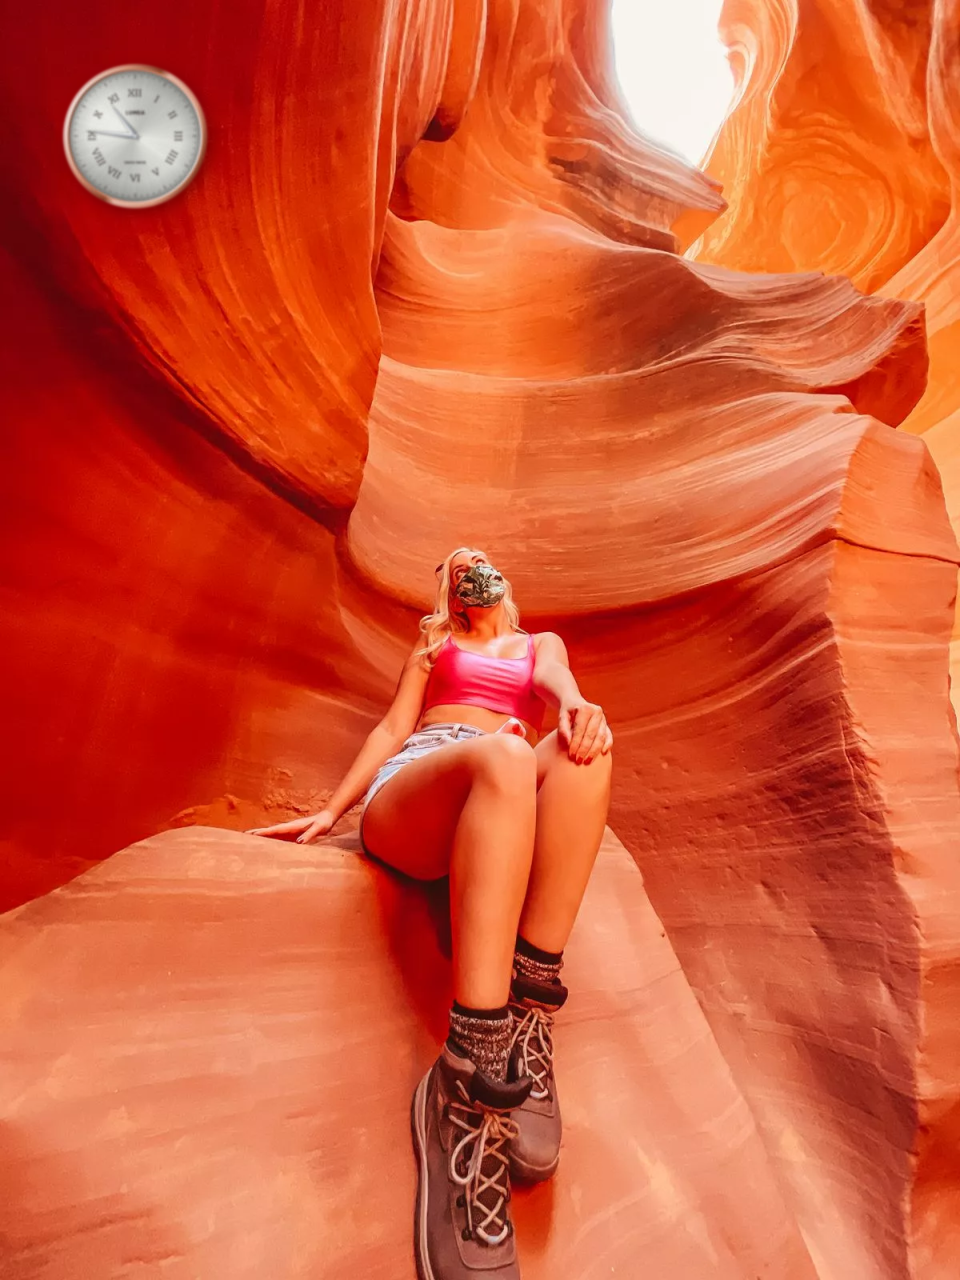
10 h 46 min
